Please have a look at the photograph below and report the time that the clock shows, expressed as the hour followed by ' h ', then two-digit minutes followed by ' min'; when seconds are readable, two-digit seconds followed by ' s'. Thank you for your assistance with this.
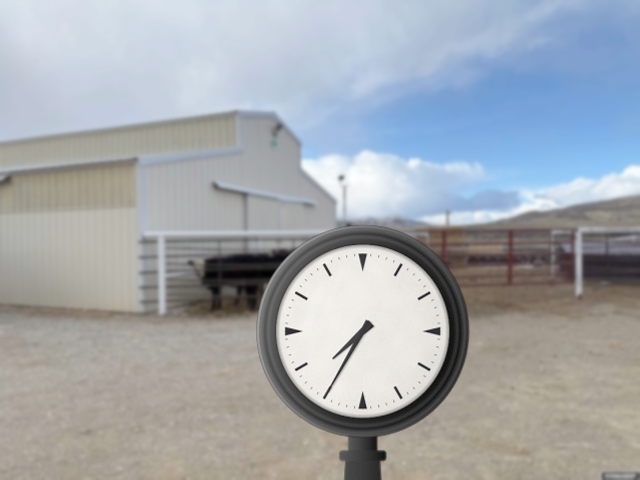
7 h 35 min
